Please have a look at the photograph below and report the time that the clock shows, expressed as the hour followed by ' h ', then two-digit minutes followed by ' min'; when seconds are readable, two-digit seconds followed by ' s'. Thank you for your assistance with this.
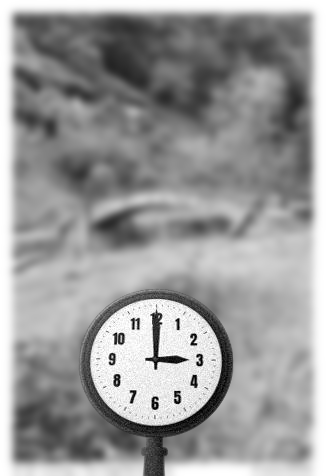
3 h 00 min
